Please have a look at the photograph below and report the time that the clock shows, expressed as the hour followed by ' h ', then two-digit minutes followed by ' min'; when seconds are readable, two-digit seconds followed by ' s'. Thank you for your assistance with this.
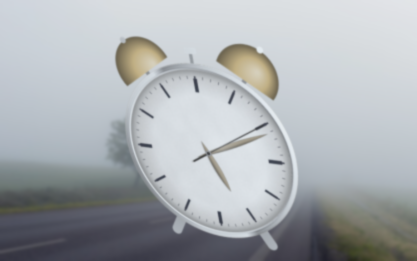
5 h 11 min 10 s
